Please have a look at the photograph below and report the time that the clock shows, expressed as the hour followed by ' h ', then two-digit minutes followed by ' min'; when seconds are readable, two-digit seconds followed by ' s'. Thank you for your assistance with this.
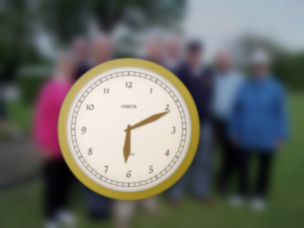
6 h 11 min
